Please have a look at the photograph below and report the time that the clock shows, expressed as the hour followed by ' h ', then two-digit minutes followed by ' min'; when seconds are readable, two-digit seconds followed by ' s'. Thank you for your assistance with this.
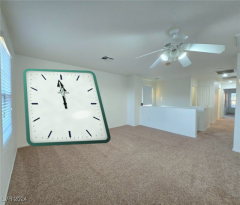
11 h 59 min
